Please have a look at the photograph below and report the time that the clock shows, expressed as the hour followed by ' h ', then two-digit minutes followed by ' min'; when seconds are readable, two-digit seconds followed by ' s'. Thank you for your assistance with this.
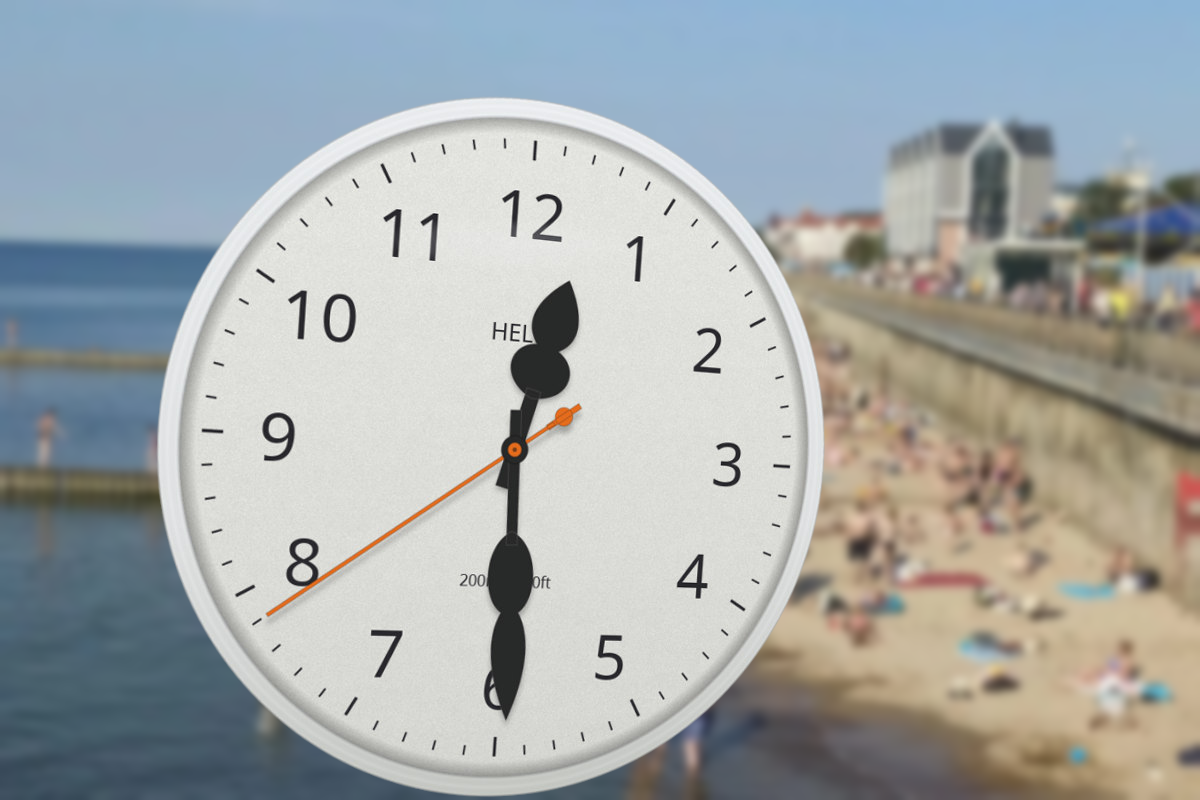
12 h 29 min 39 s
